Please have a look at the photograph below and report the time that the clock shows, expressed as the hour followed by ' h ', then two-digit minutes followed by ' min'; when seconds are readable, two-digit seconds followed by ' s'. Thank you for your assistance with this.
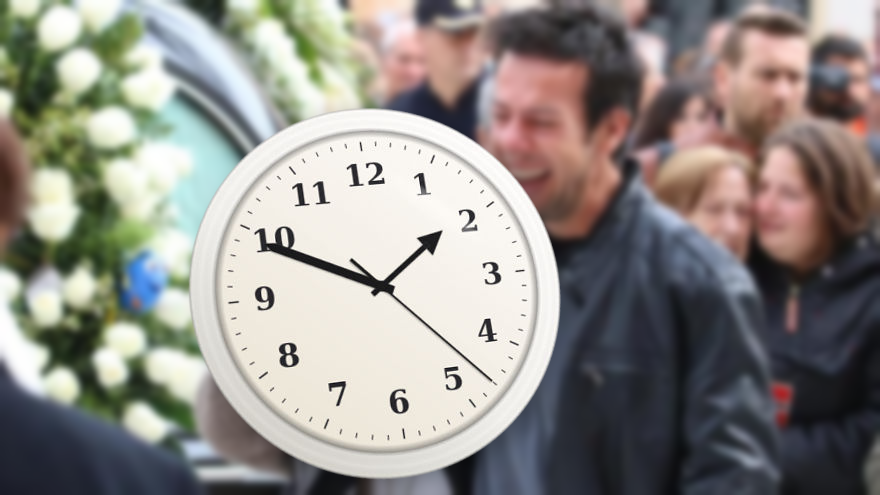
1 h 49 min 23 s
